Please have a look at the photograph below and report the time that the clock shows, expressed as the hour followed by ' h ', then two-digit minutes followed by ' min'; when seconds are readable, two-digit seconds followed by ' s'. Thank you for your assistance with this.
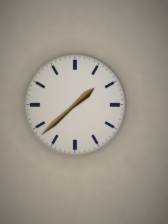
1 h 38 min
